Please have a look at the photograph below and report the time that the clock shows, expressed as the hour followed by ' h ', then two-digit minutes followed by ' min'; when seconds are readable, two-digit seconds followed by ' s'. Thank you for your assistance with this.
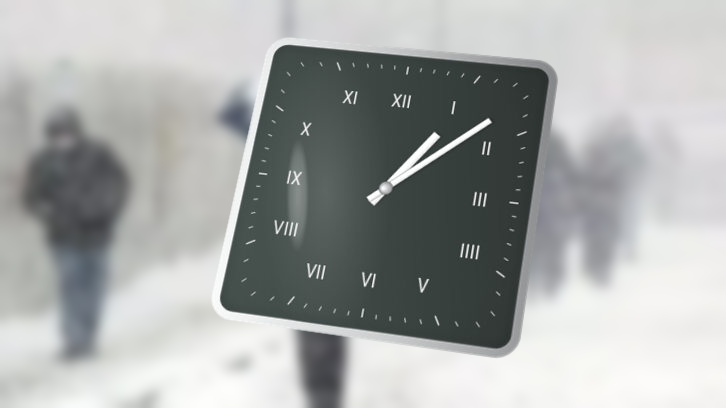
1 h 08 min
